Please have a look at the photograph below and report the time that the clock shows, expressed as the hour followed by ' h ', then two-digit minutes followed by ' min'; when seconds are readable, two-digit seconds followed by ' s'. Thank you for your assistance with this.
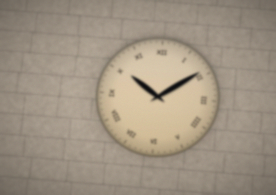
10 h 09 min
